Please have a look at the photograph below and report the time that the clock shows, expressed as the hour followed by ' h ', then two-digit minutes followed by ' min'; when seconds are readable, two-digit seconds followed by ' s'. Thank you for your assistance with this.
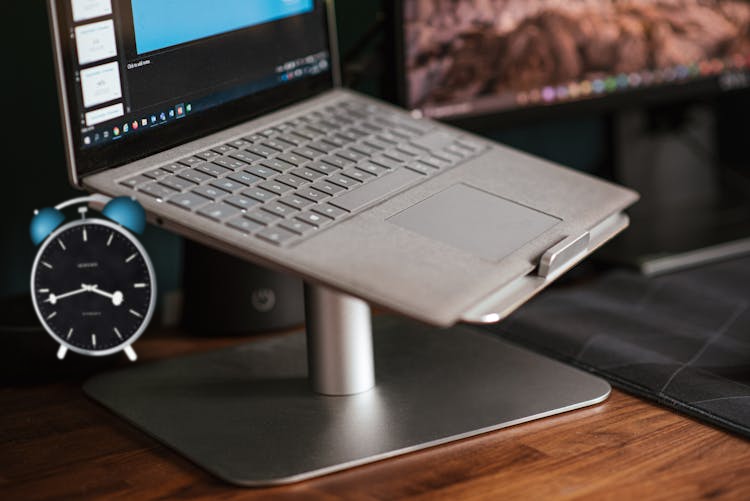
3 h 43 min
